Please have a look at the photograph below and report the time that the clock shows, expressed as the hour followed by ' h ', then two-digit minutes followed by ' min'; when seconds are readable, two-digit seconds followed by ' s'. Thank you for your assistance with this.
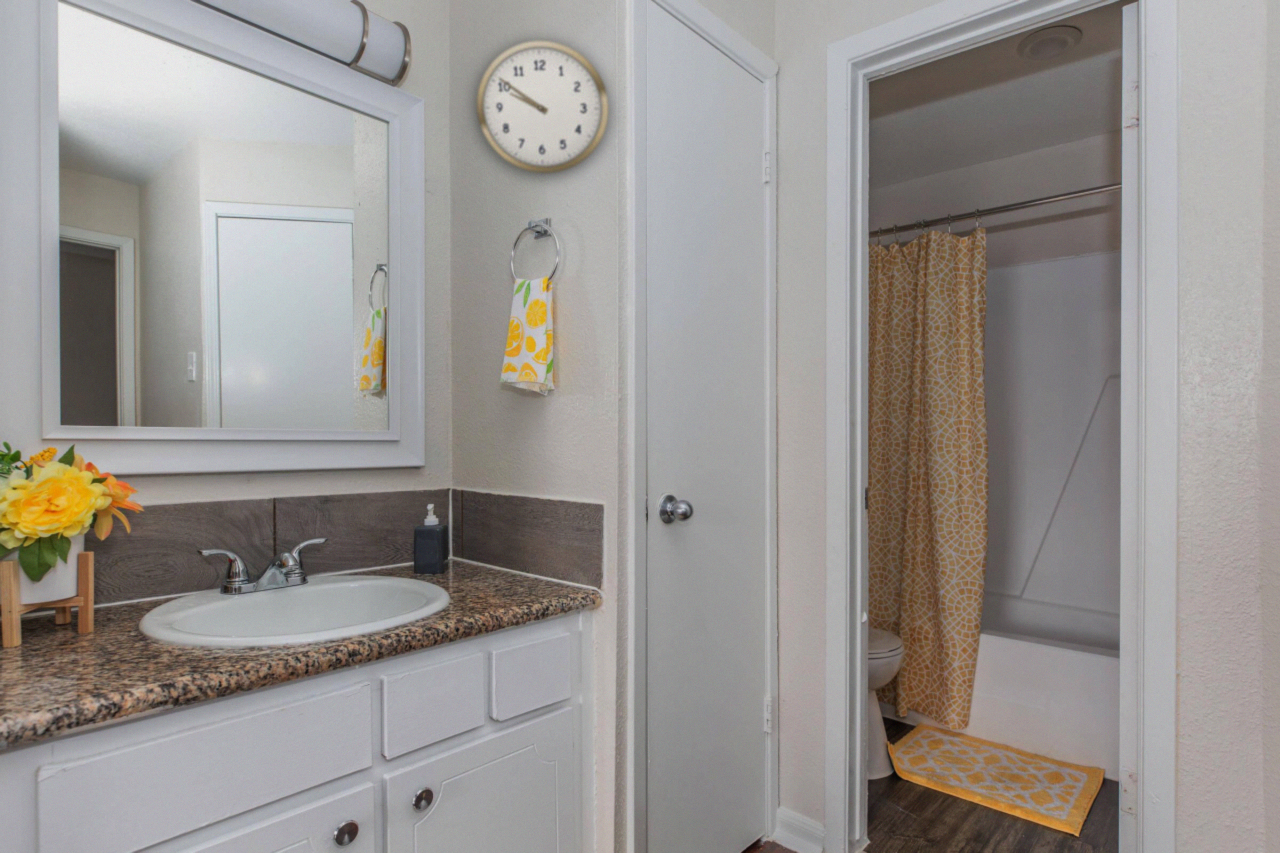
9 h 51 min
